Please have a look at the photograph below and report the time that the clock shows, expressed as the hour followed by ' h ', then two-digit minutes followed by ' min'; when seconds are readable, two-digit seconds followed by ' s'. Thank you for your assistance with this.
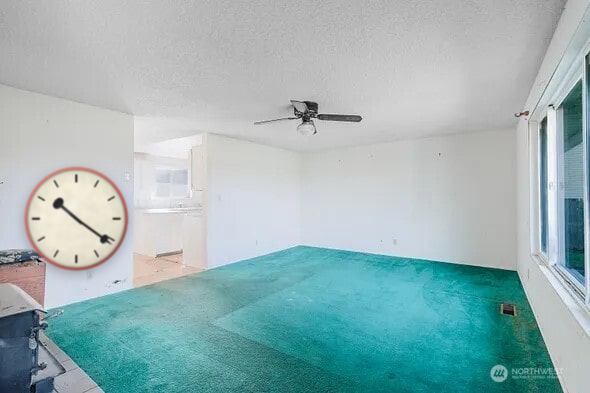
10 h 21 min
